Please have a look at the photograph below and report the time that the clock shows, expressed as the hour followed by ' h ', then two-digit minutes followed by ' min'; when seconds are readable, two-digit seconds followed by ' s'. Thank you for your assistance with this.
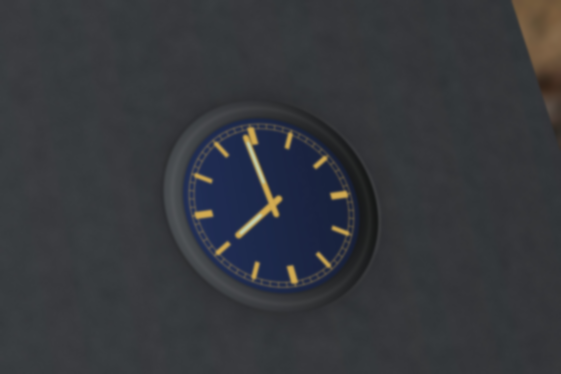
7 h 59 min
